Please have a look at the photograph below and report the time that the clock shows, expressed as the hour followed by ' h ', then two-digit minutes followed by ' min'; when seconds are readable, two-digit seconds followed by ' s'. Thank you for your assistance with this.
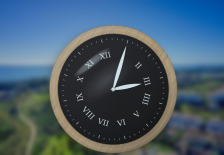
3 h 05 min
